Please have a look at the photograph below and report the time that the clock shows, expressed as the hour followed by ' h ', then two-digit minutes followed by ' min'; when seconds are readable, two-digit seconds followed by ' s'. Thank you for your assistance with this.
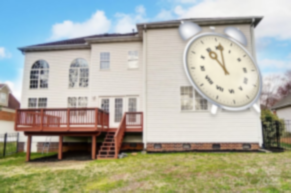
11 h 01 min
